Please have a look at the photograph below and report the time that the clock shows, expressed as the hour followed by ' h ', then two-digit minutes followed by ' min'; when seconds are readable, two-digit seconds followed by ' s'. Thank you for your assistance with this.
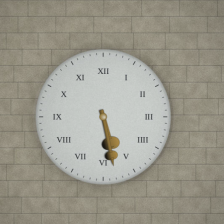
5 h 28 min
